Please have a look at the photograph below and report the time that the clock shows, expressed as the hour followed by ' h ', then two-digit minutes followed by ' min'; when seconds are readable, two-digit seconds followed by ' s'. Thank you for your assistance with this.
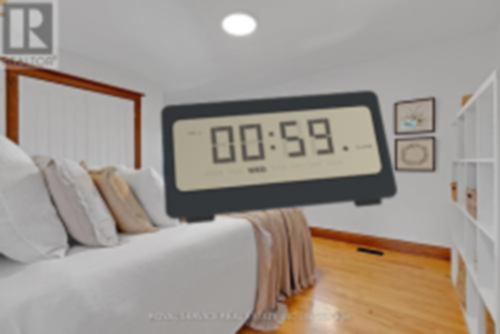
0 h 59 min
